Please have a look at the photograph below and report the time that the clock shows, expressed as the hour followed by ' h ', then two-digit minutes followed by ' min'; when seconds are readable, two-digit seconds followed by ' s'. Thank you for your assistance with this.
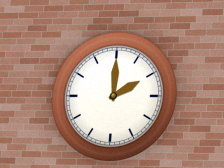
2 h 00 min
